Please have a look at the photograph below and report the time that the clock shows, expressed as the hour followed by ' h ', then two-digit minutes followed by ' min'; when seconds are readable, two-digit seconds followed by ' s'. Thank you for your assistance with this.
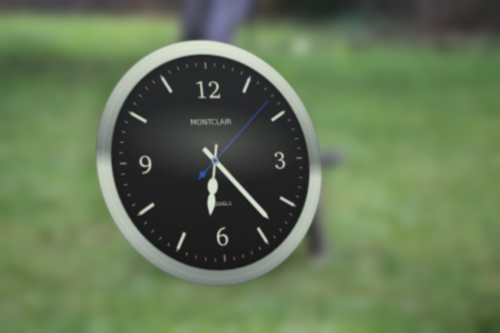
6 h 23 min 08 s
